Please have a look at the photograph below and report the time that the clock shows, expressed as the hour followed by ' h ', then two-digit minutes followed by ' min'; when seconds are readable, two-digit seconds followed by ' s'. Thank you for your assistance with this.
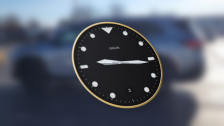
9 h 16 min
